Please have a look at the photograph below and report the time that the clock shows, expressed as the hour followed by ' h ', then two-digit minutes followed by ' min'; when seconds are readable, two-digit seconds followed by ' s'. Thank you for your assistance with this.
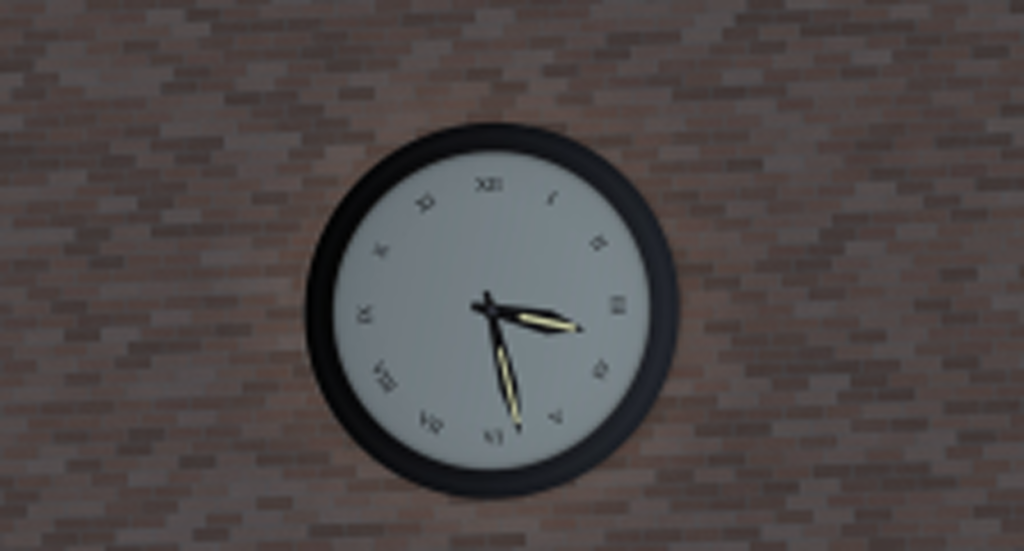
3 h 28 min
